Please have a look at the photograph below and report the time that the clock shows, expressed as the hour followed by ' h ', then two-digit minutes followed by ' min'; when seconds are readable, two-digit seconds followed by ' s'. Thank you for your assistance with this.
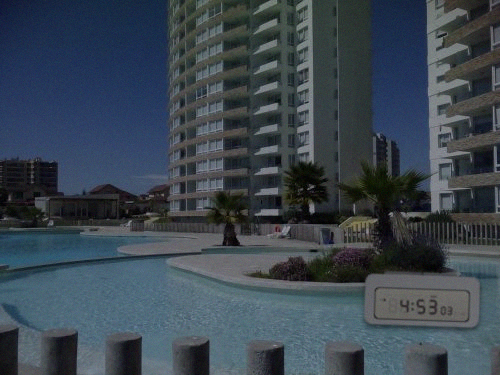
4 h 53 min
